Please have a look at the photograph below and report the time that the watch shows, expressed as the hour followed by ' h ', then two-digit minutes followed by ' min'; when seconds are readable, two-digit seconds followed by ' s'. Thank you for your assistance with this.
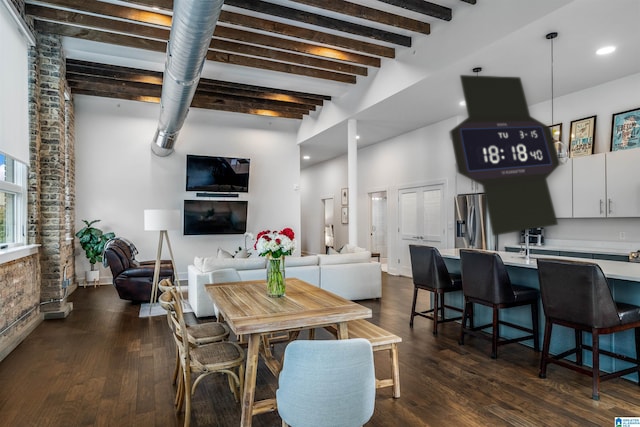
18 h 18 min 40 s
